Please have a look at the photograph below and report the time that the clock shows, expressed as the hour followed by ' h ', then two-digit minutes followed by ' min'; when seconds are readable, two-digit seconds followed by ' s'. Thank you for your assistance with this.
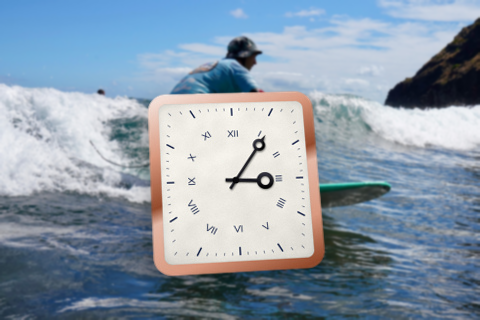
3 h 06 min
